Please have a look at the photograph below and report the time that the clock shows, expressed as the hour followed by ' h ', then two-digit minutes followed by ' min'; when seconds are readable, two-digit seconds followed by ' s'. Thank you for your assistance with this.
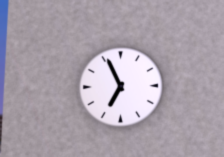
6 h 56 min
